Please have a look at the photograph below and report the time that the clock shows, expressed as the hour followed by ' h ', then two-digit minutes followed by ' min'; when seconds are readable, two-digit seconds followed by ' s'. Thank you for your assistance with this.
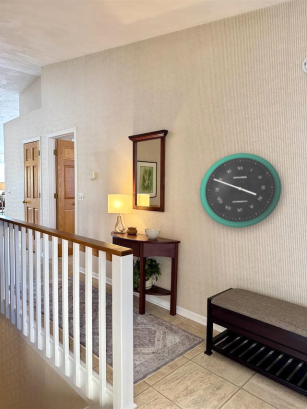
3 h 49 min
